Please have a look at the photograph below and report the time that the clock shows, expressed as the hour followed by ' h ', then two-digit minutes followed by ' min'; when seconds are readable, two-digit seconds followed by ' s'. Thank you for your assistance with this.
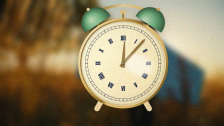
12 h 07 min
